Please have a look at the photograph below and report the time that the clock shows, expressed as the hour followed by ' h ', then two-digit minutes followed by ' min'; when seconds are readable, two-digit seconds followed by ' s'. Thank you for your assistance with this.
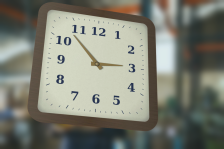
2 h 53 min
